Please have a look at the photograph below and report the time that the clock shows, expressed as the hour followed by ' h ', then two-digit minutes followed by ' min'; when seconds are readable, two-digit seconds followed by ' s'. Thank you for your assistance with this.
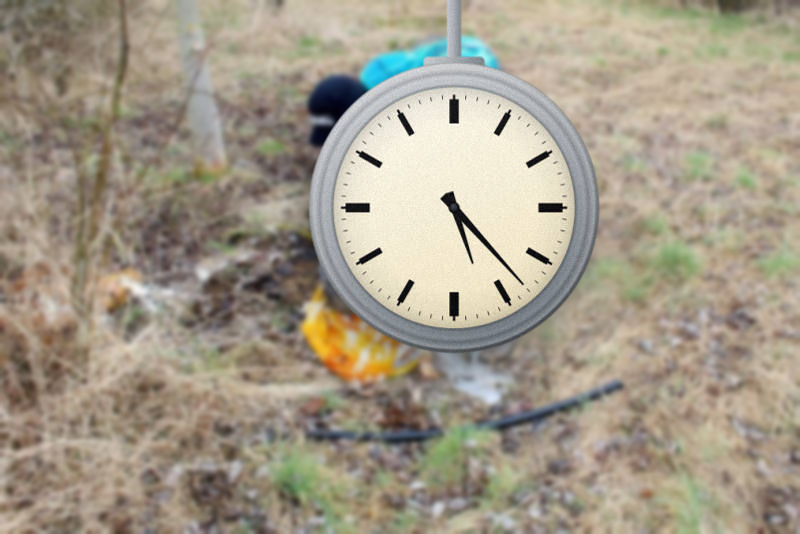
5 h 23 min
